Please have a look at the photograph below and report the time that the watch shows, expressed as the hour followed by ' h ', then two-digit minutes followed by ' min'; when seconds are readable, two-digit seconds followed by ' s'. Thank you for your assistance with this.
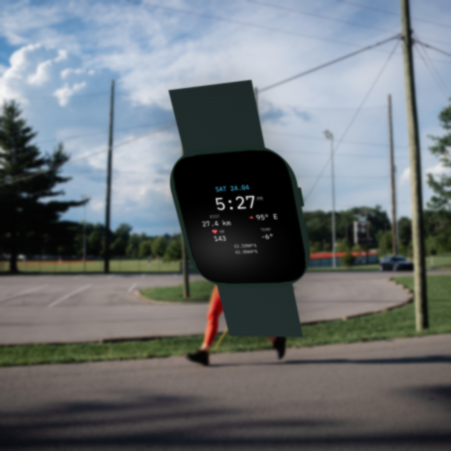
5 h 27 min
